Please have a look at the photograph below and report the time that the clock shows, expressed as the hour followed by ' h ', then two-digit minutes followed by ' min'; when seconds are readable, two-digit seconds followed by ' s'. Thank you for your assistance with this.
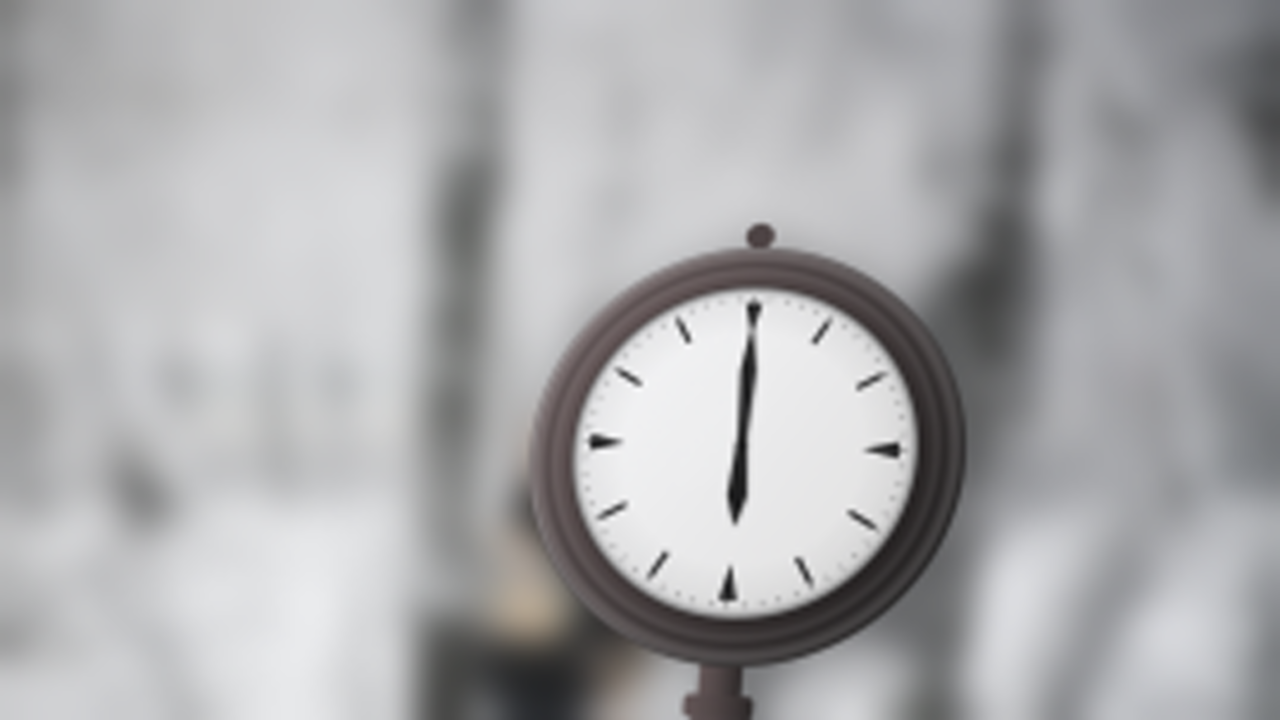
6 h 00 min
